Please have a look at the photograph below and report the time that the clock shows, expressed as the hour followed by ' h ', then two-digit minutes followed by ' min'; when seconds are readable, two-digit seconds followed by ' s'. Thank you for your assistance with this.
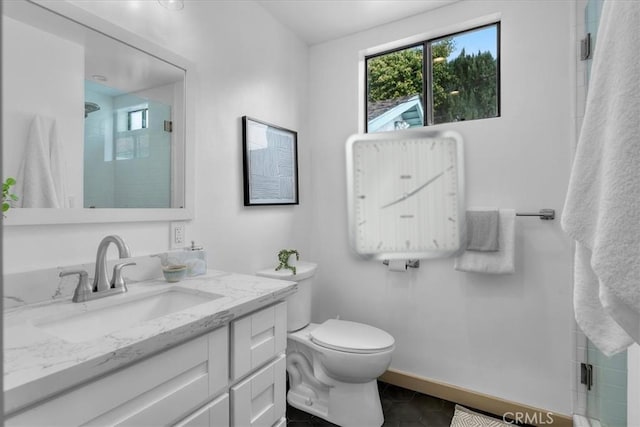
8 h 10 min
